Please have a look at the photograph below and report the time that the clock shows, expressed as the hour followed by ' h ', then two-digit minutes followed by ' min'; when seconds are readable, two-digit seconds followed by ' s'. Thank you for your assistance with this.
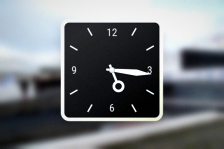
5 h 16 min
